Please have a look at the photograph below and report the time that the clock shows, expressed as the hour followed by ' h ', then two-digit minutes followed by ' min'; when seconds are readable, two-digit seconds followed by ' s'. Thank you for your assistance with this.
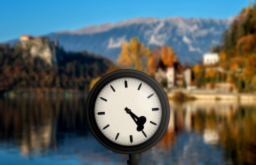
4 h 25 min
